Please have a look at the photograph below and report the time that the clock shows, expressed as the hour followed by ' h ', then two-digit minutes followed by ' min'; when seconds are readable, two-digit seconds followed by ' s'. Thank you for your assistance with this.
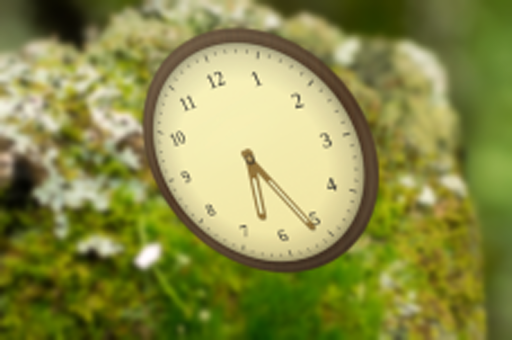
6 h 26 min
